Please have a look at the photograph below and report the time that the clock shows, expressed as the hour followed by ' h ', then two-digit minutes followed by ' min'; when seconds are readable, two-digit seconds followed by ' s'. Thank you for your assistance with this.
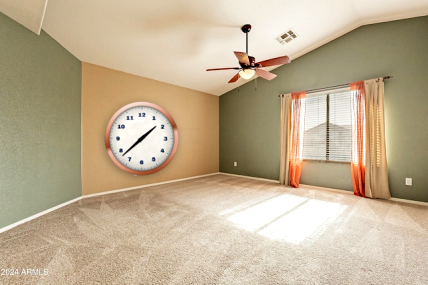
1 h 38 min
